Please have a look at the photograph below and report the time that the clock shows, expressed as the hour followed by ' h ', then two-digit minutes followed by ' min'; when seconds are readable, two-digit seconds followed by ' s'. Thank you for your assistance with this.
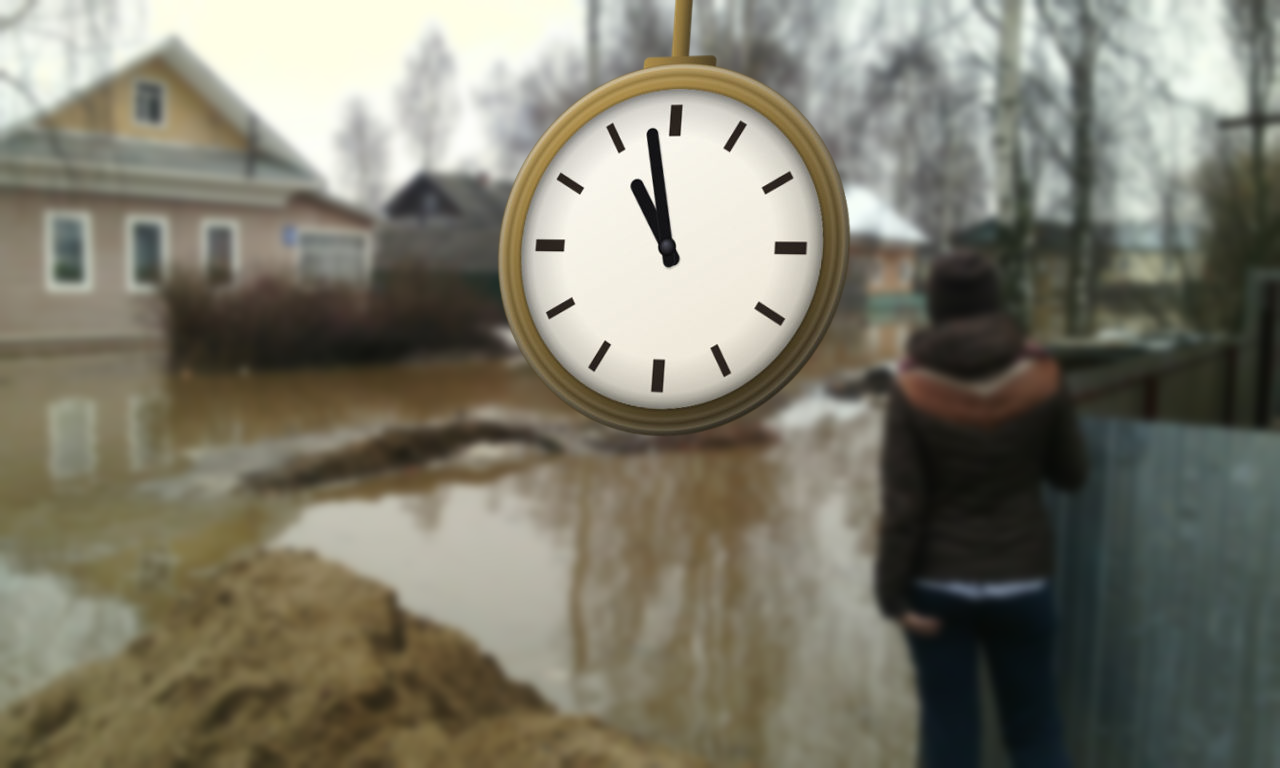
10 h 58 min
